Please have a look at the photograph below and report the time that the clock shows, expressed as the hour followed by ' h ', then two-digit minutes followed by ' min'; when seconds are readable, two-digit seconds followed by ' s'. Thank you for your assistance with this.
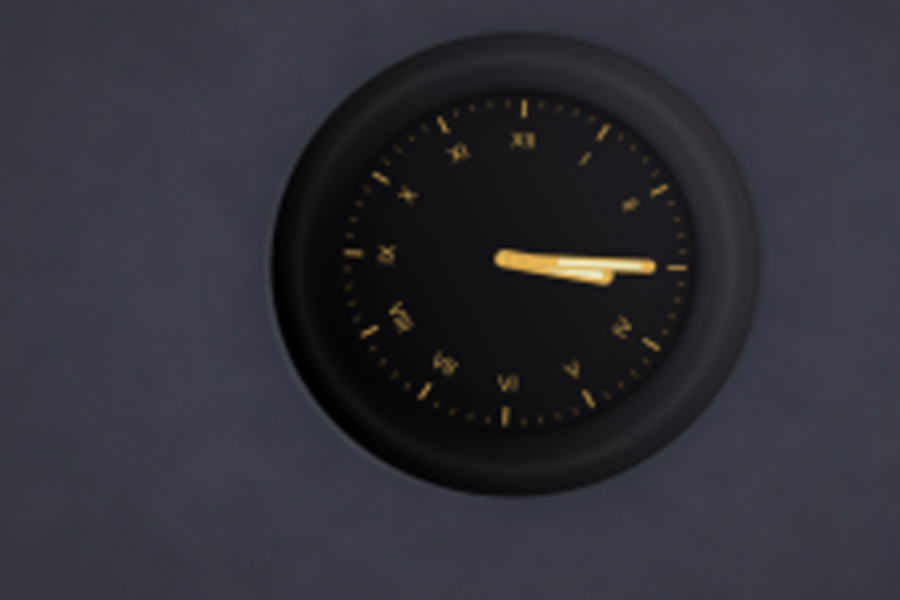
3 h 15 min
